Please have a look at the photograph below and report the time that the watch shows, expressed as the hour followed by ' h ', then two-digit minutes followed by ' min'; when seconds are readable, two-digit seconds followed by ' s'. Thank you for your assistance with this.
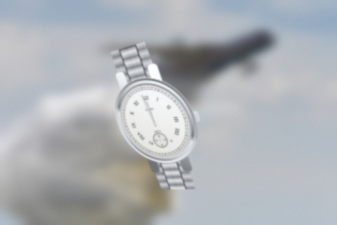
11 h 59 min
